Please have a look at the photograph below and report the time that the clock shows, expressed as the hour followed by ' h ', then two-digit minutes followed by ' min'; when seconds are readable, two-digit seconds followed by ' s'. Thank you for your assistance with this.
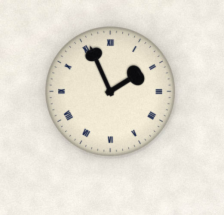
1 h 56 min
